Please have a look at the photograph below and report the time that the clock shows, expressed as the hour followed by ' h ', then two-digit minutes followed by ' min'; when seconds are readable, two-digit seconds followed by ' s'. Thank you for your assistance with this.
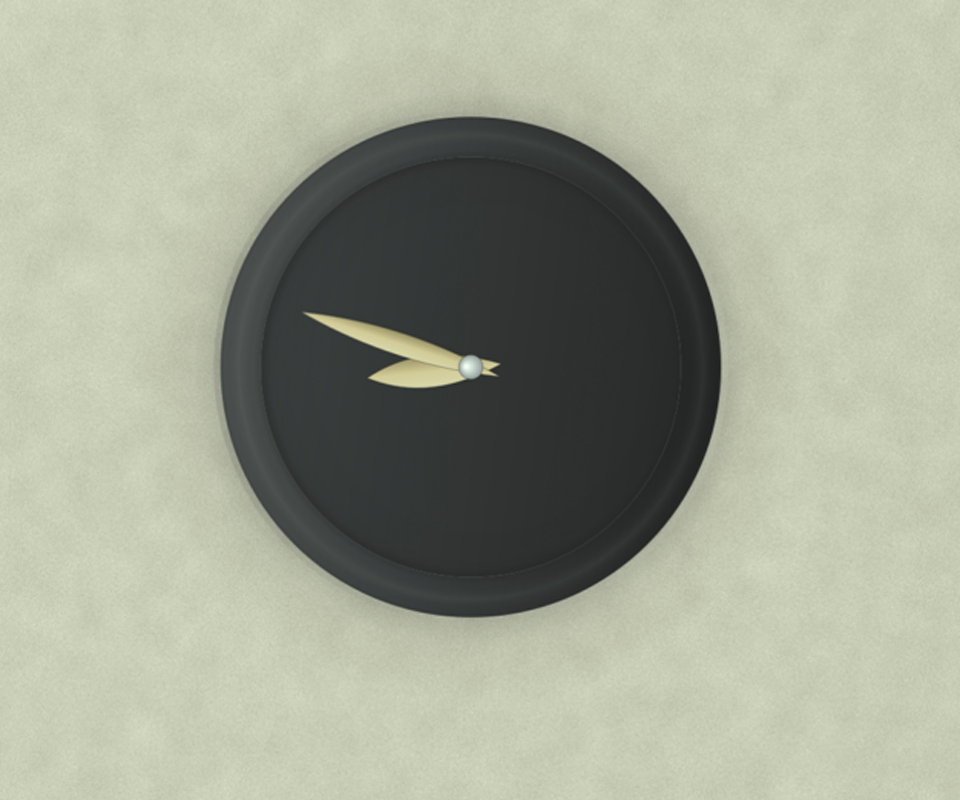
8 h 48 min
